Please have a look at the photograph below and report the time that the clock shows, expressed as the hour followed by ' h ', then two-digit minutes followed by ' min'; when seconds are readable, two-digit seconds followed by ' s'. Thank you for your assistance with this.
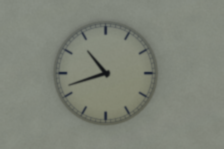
10 h 42 min
